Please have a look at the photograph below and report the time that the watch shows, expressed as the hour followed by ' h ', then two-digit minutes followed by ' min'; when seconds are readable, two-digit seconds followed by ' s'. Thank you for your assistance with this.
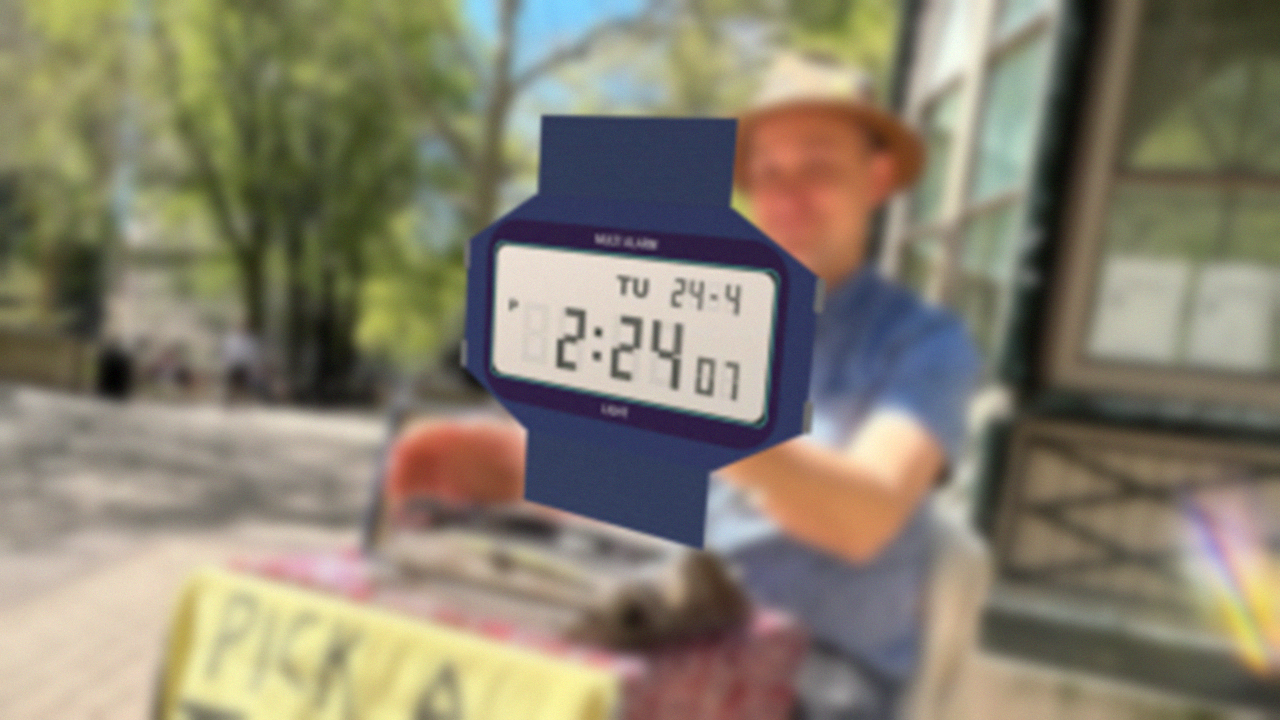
2 h 24 min 07 s
